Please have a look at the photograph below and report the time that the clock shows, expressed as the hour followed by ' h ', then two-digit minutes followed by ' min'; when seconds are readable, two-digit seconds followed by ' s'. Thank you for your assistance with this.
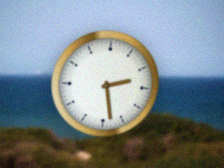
2 h 28 min
